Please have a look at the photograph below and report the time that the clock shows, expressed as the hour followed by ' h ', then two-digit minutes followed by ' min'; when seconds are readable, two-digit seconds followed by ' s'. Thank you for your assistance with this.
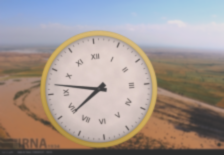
7 h 47 min
